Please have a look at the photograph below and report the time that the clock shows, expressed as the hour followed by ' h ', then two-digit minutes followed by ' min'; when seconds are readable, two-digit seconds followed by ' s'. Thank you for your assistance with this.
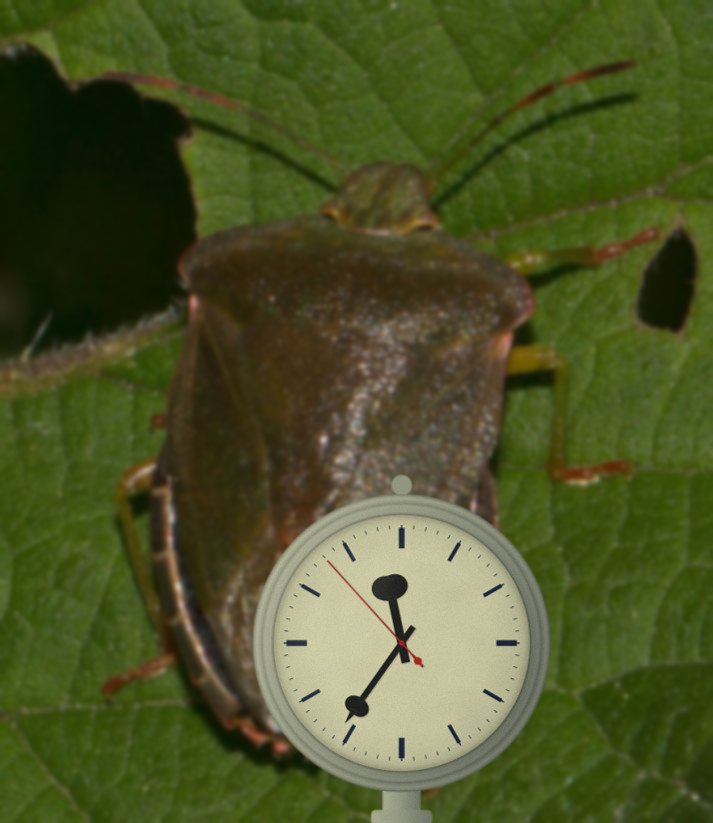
11 h 35 min 53 s
